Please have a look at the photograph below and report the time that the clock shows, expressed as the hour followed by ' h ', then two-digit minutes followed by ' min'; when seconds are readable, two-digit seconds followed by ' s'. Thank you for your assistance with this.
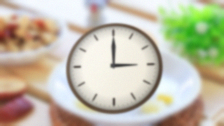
3 h 00 min
